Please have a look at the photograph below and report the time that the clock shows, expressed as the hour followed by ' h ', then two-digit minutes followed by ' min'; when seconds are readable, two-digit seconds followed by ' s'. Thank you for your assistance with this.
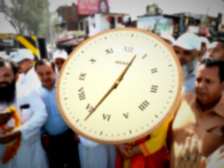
12 h 34 min
